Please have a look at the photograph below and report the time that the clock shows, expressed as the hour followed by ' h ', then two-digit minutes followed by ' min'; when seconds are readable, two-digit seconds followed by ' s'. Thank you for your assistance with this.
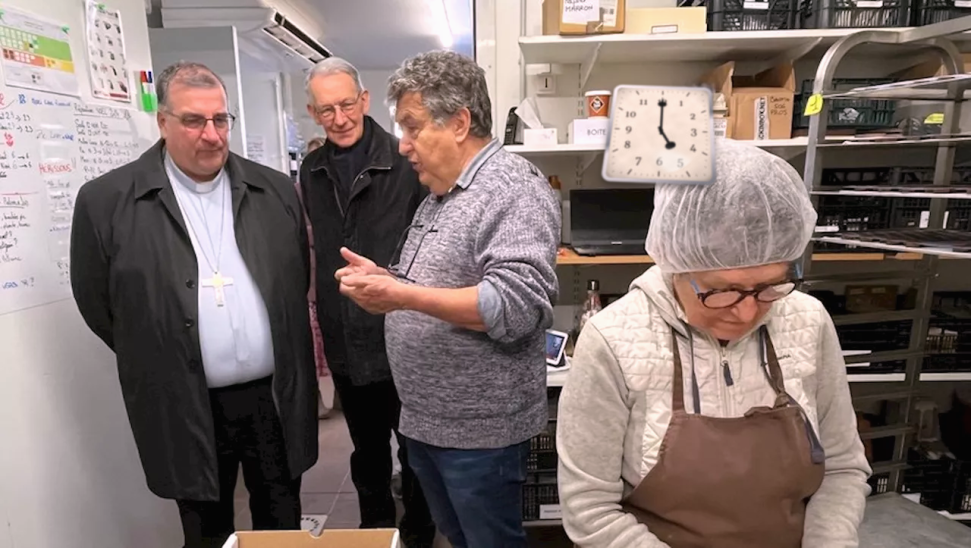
5 h 00 min
